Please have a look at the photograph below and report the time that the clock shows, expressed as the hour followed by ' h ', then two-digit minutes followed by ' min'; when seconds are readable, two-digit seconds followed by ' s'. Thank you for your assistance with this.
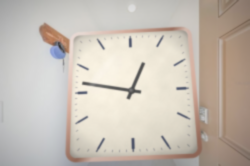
12 h 47 min
